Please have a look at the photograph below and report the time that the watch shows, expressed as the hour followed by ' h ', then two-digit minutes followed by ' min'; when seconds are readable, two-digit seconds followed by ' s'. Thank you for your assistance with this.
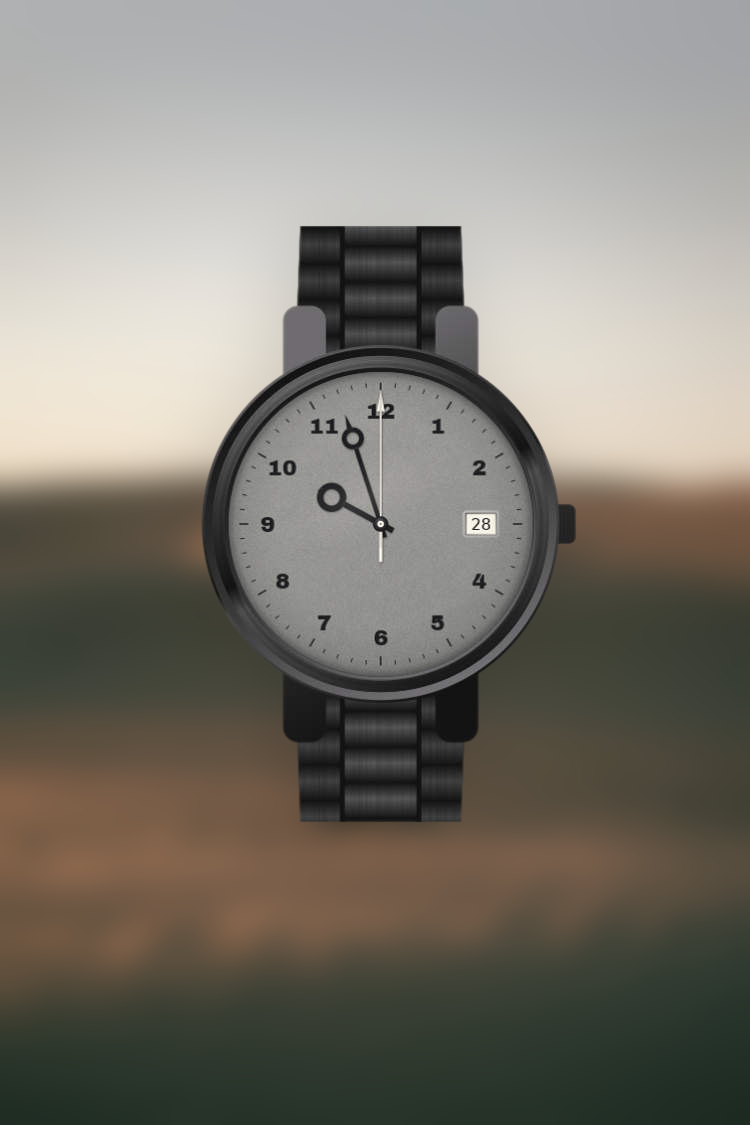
9 h 57 min 00 s
